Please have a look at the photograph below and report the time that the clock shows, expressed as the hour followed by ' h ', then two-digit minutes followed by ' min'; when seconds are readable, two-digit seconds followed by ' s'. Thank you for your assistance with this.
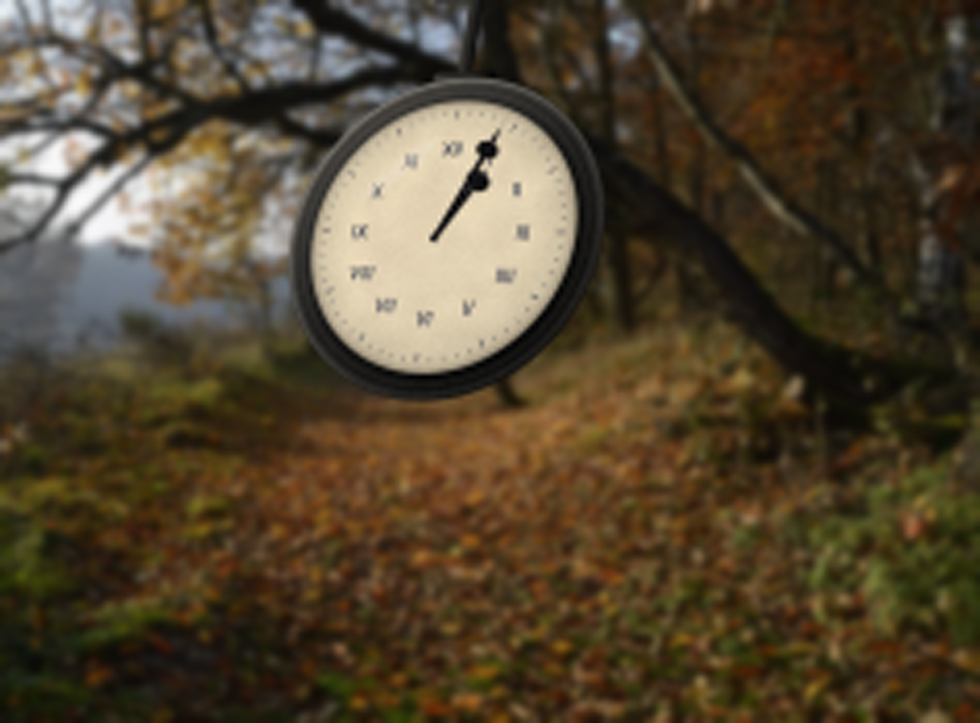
1 h 04 min
